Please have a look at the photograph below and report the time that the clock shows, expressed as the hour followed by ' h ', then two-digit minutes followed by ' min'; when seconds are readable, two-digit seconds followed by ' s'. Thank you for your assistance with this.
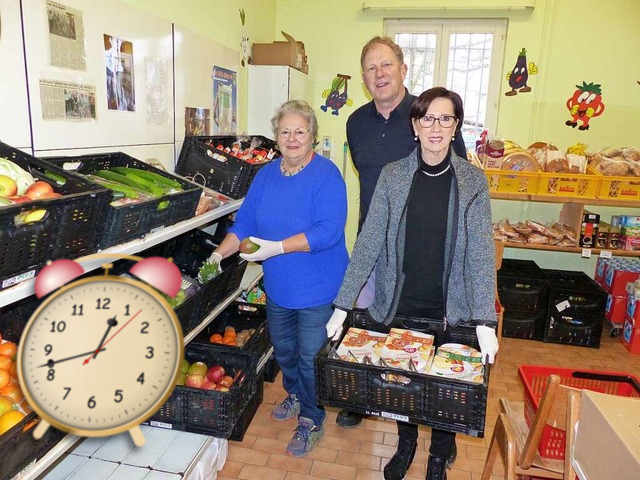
12 h 42 min 07 s
